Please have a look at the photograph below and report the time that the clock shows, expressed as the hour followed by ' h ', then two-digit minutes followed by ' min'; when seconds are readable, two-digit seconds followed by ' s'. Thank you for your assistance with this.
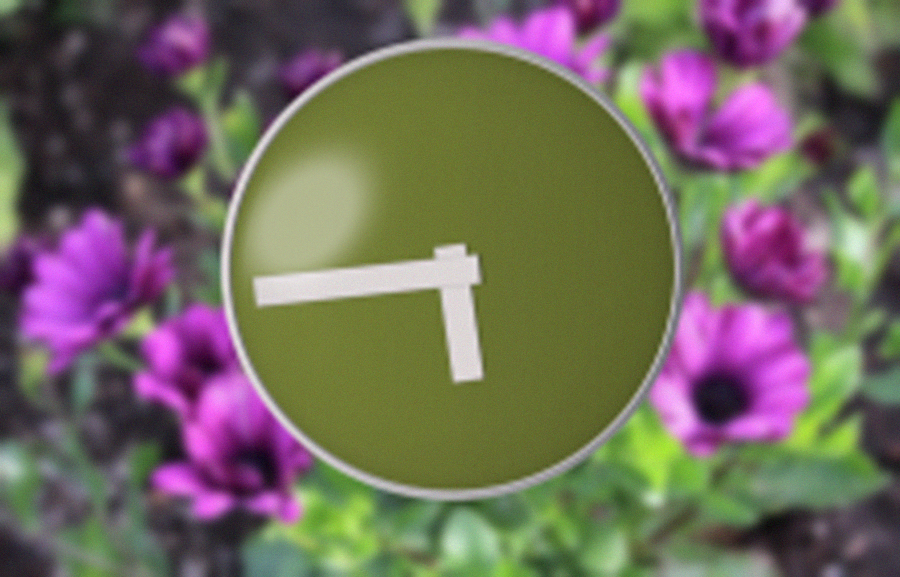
5 h 44 min
